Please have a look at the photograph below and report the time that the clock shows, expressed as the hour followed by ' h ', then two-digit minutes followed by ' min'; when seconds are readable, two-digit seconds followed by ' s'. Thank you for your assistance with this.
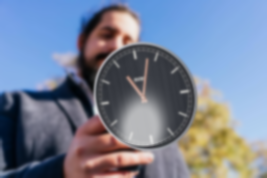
11 h 03 min
